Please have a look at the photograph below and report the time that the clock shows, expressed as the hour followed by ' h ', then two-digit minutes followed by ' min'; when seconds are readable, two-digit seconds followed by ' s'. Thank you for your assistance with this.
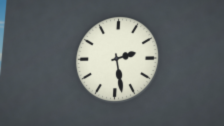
2 h 28 min
